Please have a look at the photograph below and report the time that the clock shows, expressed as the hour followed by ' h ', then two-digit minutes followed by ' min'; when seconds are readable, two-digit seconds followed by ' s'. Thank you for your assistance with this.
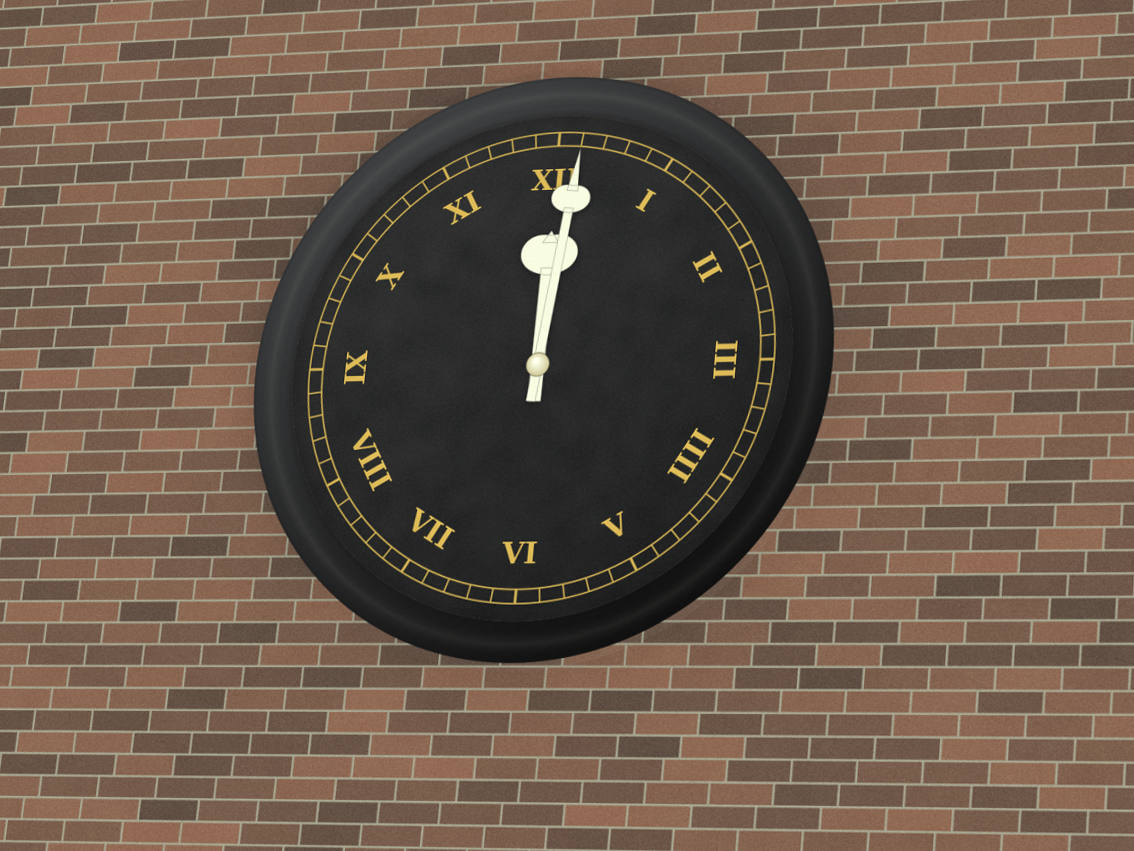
12 h 01 min
